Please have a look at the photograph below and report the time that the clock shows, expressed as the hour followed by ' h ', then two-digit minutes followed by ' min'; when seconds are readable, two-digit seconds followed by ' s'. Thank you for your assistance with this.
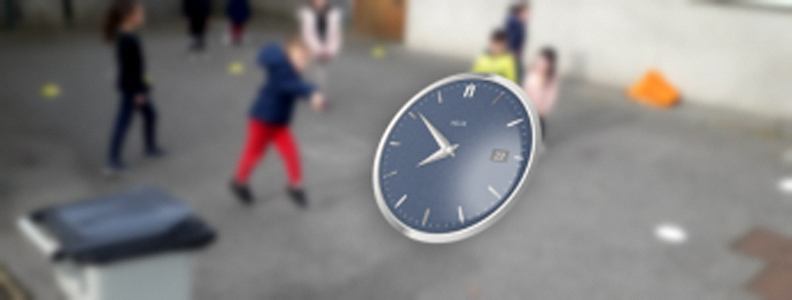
7 h 51 min
